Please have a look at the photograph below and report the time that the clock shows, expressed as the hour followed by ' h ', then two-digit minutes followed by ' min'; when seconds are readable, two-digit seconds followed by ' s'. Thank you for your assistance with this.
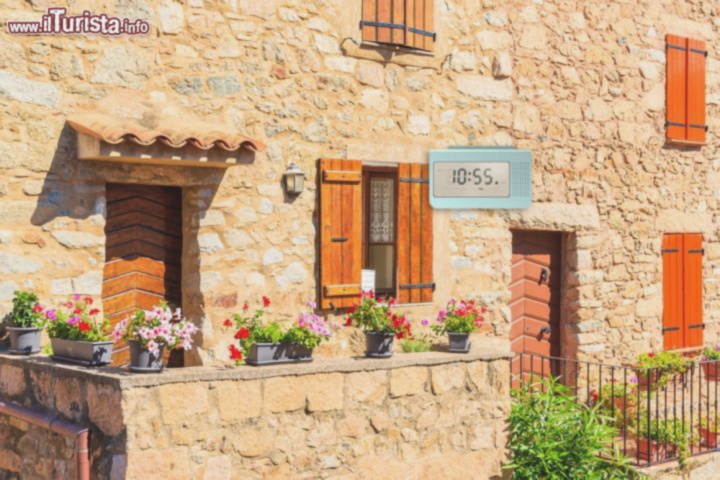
10 h 55 min
